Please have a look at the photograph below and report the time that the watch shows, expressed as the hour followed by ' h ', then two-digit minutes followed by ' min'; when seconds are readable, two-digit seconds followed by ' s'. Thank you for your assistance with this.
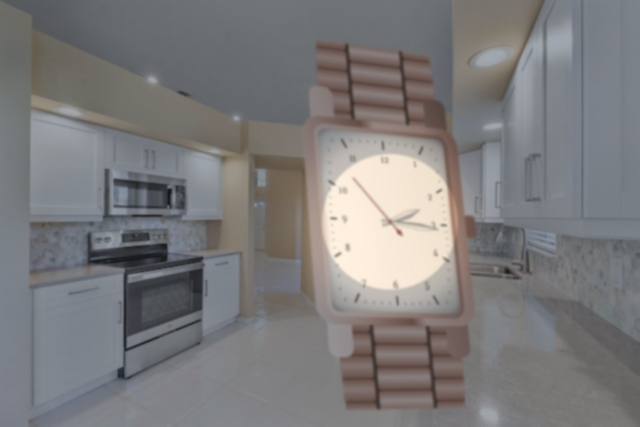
2 h 15 min 53 s
